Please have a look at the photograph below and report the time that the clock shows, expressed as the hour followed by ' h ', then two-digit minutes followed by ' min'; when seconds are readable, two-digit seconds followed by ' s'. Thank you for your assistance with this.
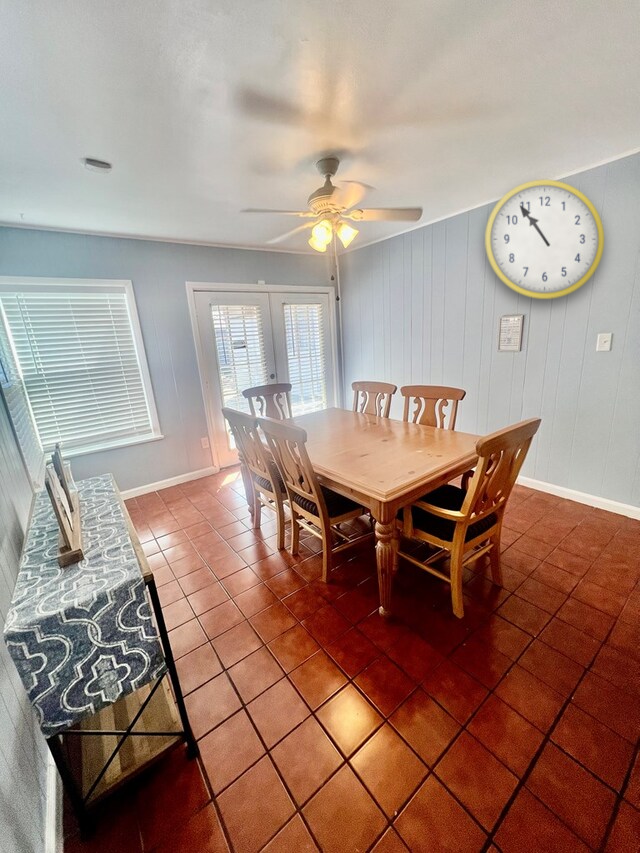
10 h 54 min
